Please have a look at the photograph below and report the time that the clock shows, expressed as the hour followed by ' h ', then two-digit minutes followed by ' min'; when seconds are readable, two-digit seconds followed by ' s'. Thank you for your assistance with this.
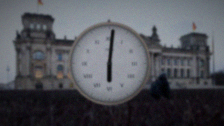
6 h 01 min
